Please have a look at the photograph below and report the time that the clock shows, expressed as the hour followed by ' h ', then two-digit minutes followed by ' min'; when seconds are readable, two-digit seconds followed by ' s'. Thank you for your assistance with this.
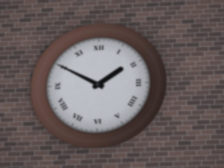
1 h 50 min
